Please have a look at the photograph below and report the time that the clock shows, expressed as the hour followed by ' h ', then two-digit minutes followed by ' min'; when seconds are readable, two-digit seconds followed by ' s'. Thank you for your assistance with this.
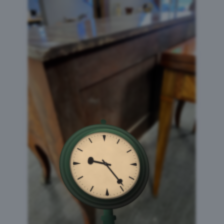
9 h 24 min
